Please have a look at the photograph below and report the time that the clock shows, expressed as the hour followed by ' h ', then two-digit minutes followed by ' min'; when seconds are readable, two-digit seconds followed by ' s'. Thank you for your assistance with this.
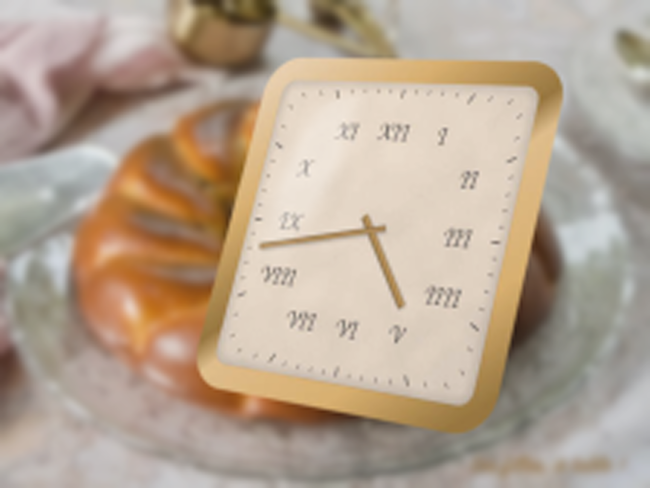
4 h 43 min
